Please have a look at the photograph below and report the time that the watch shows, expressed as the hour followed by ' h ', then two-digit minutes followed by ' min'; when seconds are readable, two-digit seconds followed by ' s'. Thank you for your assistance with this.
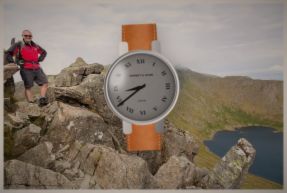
8 h 39 min
